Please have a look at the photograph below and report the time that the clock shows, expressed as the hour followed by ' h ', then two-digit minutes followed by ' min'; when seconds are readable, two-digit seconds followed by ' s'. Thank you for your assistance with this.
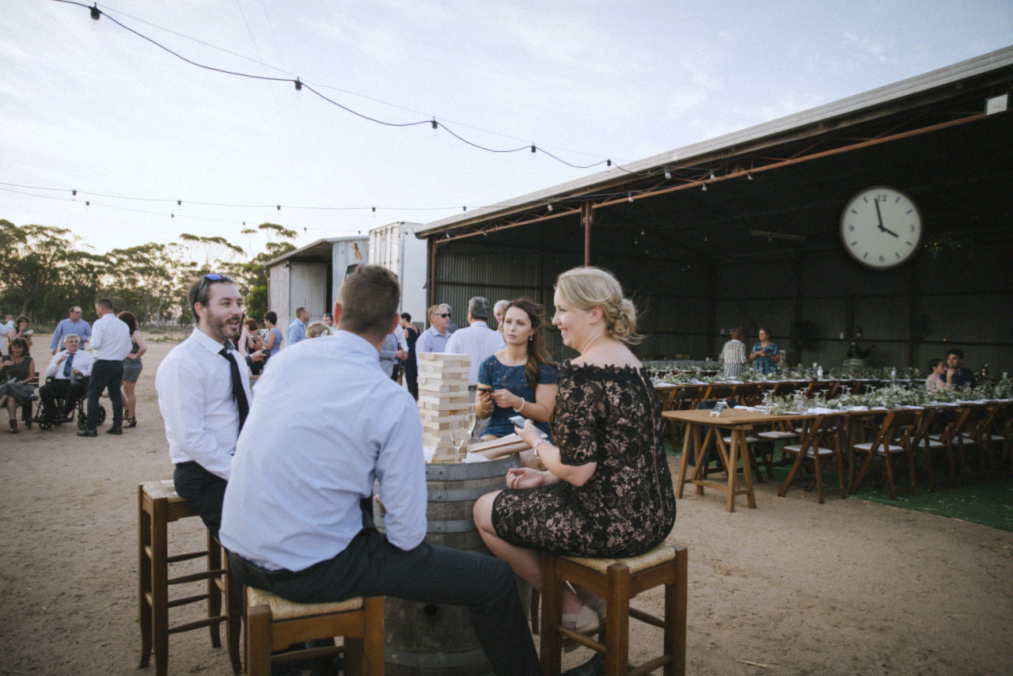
3 h 58 min
